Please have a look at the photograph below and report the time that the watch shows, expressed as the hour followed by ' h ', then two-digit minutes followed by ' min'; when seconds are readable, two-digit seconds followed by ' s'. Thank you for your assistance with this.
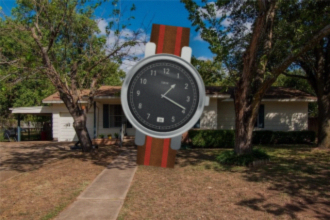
1 h 19 min
